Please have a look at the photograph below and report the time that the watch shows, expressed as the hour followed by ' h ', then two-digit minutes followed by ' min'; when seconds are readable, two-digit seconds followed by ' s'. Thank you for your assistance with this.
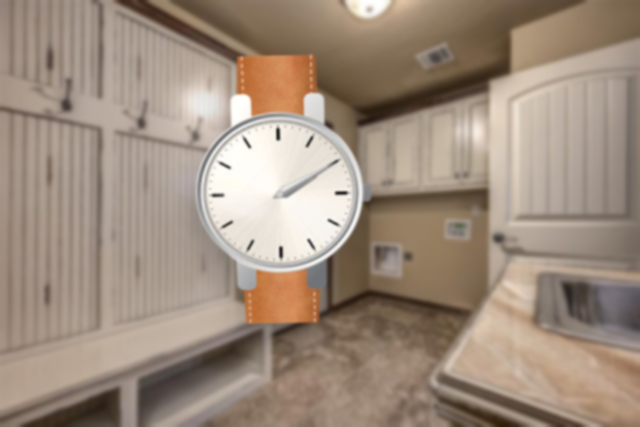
2 h 10 min
